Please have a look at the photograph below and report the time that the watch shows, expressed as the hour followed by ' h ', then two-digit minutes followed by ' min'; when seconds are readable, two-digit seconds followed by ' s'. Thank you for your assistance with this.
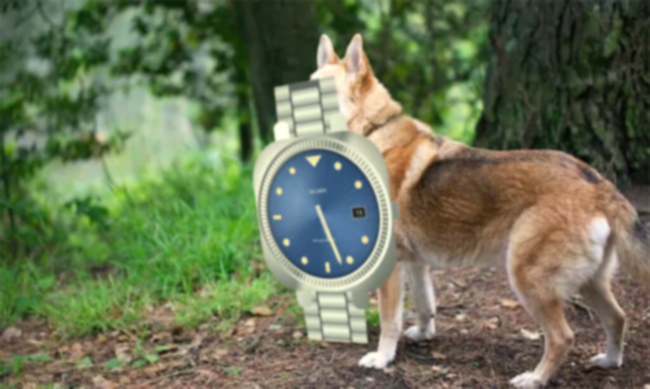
5 h 27 min
